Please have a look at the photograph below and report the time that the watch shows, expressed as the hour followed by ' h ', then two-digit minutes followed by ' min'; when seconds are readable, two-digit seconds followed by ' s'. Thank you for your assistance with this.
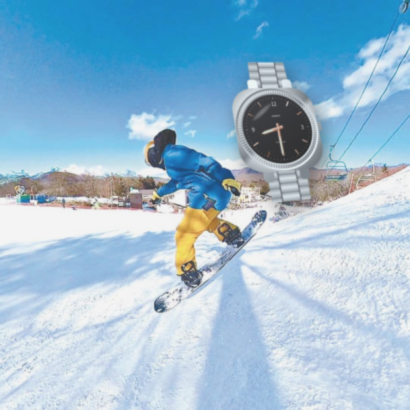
8 h 30 min
